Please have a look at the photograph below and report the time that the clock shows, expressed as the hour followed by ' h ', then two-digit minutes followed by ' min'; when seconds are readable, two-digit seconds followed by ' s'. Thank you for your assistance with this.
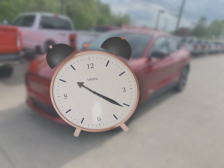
10 h 21 min
